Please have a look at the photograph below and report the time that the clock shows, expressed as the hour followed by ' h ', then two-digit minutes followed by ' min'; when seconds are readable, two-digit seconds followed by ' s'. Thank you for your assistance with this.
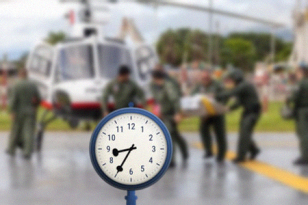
8 h 35 min
